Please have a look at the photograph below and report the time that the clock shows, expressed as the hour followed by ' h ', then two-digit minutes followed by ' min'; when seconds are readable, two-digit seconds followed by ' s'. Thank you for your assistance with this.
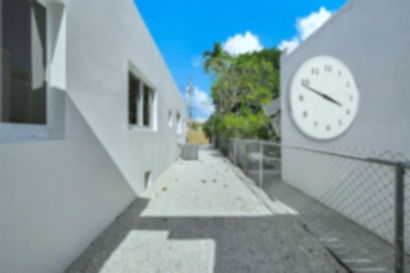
3 h 49 min
